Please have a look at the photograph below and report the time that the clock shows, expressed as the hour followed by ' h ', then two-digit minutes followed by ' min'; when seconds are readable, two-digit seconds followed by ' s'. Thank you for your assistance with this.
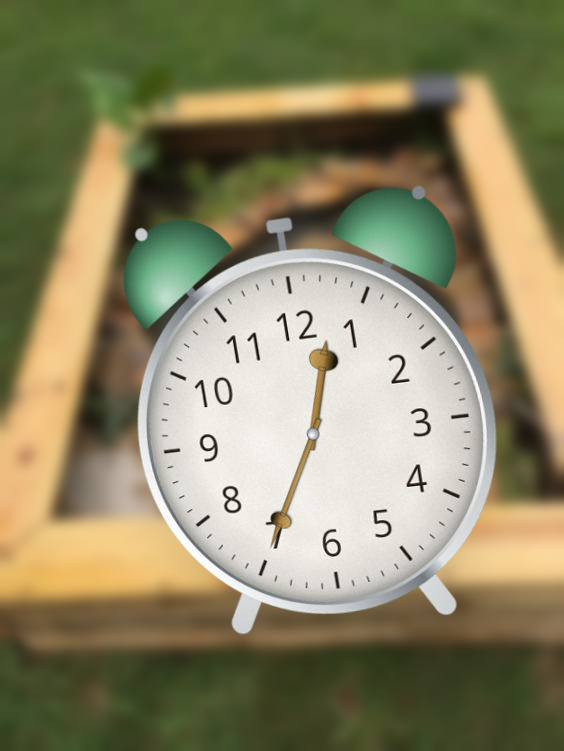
12 h 35 min
